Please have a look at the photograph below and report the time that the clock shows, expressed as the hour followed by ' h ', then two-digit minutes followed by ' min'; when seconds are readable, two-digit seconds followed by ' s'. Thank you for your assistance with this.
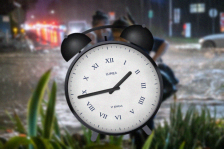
1 h 44 min
